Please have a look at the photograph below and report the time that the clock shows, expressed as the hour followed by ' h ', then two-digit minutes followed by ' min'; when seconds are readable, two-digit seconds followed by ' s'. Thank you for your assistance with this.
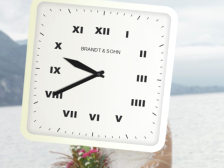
9 h 40 min
